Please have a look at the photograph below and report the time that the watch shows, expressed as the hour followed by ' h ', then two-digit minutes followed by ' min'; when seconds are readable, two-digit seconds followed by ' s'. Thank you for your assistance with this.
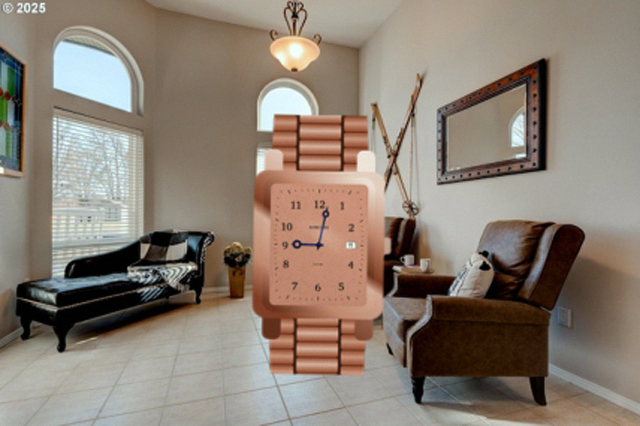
9 h 02 min
